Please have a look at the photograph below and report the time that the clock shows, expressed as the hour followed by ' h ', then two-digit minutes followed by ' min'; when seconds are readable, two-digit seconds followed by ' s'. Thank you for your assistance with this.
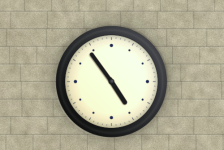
4 h 54 min
